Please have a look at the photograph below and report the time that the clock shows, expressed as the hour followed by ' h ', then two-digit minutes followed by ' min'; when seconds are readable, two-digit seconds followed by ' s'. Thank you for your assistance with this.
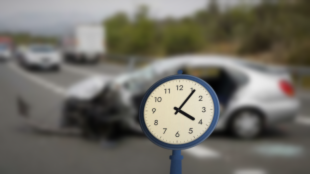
4 h 06 min
